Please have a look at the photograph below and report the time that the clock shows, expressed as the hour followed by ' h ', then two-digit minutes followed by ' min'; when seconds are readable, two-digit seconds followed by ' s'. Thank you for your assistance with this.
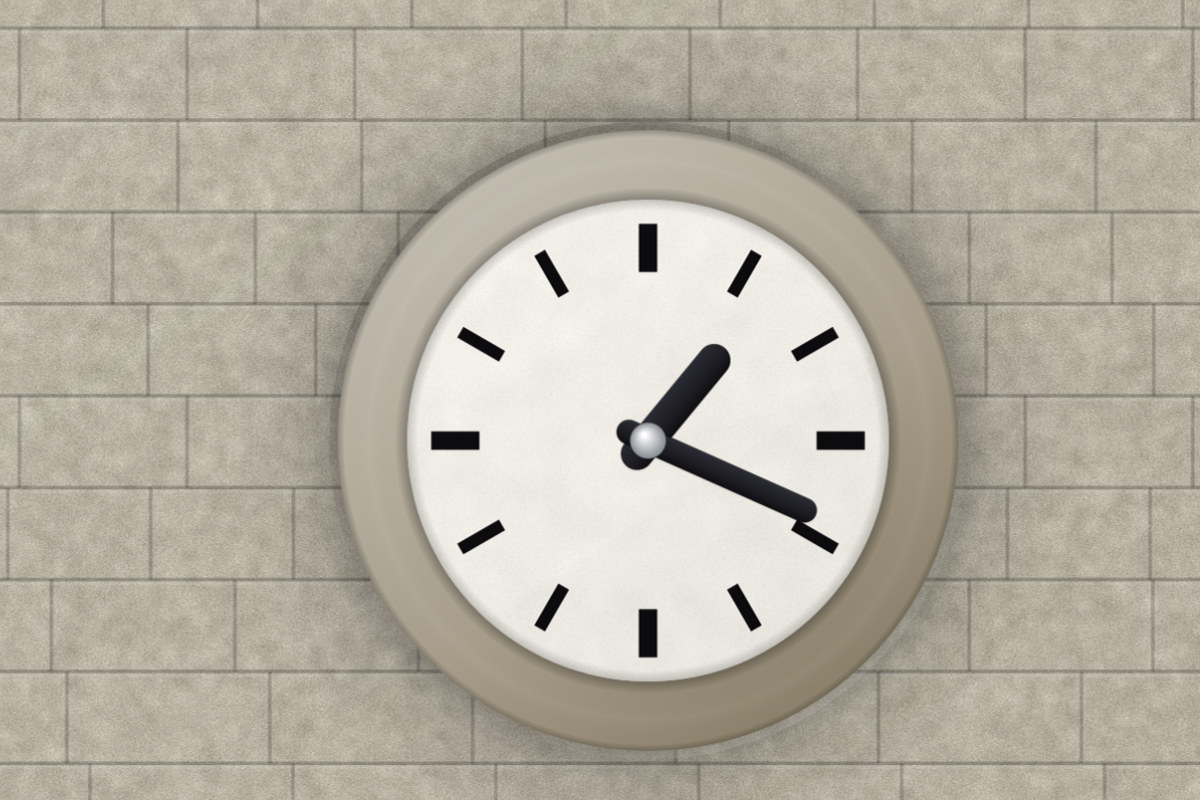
1 h 19 min
